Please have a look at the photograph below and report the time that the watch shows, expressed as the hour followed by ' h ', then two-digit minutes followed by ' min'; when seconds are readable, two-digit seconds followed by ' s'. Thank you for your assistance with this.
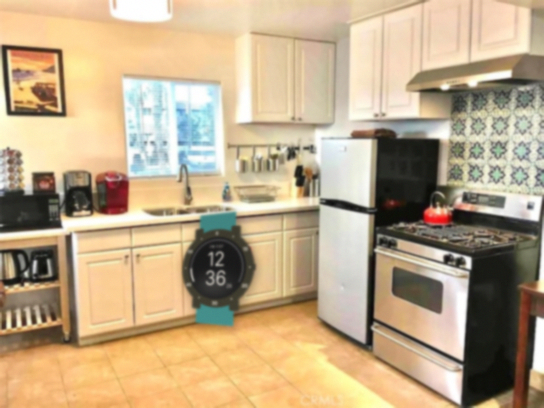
12 h 36 min
